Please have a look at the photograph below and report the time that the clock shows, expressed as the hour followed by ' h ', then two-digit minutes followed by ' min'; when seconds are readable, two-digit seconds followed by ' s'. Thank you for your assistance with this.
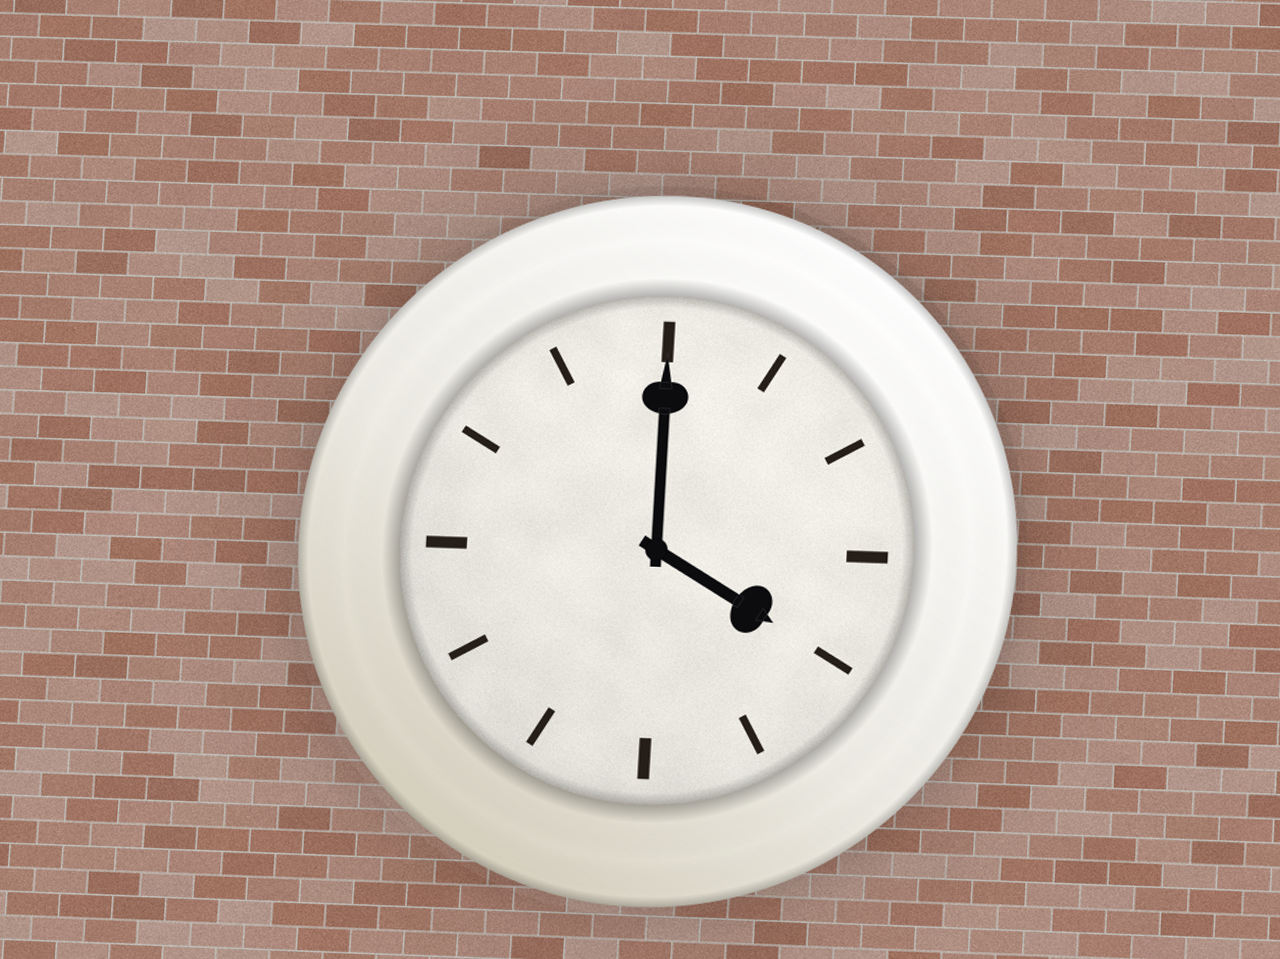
4 h 00 min
